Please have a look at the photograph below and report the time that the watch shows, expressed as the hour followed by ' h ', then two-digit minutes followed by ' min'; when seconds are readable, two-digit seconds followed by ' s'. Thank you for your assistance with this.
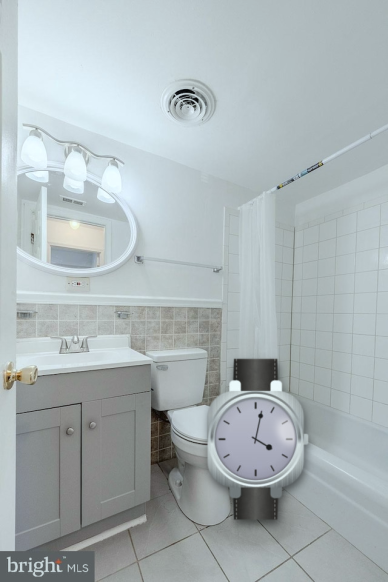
4 h 02 min
